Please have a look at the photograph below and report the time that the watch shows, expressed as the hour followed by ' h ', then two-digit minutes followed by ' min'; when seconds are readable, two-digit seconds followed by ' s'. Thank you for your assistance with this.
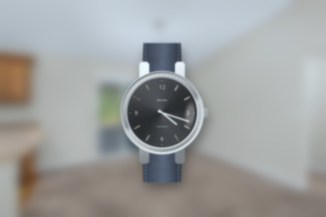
4 h 18 min
